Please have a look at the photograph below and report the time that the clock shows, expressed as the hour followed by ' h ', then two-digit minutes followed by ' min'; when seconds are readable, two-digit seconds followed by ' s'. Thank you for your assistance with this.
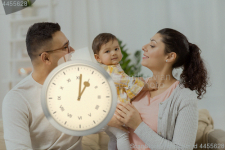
1 h 01 min
